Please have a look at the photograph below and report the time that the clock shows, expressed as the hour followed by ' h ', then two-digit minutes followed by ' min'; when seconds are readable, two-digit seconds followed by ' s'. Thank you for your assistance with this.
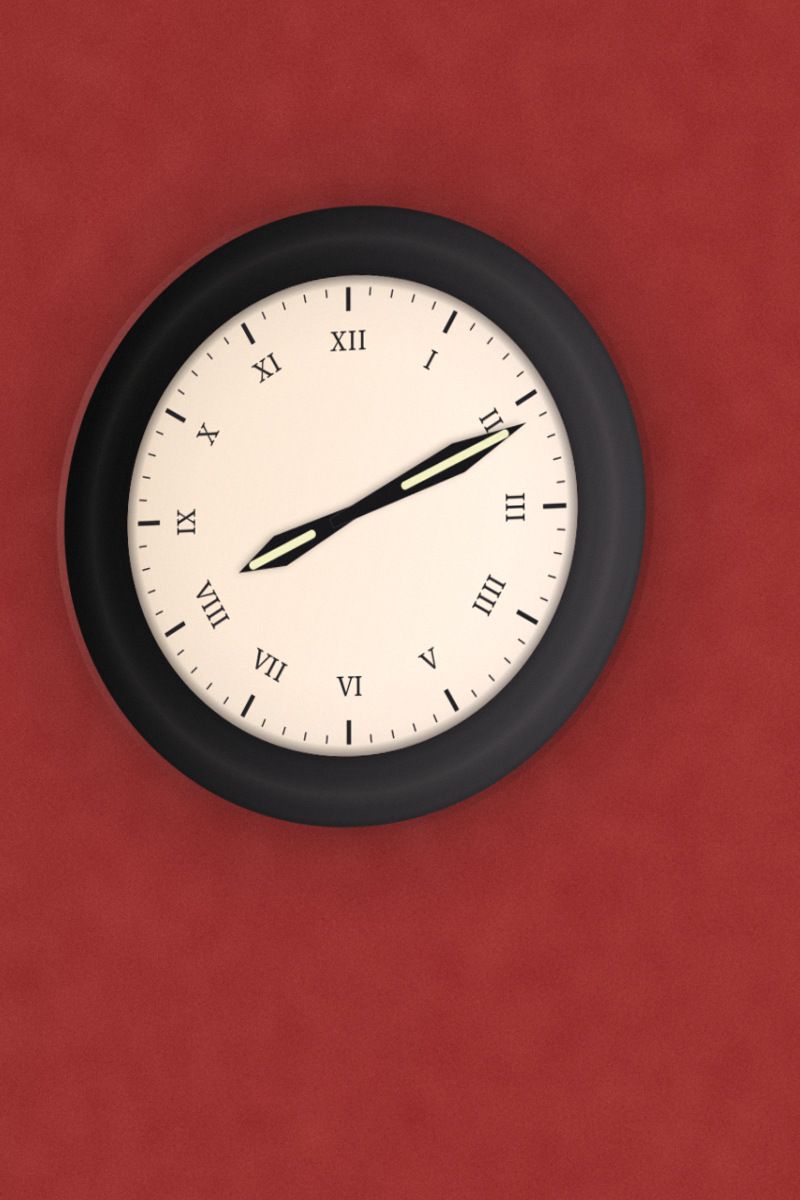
8 h 11 min
